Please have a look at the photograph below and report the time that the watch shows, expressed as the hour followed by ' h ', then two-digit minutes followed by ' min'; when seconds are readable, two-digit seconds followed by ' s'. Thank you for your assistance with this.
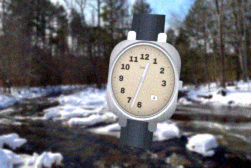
12 h 33 min
